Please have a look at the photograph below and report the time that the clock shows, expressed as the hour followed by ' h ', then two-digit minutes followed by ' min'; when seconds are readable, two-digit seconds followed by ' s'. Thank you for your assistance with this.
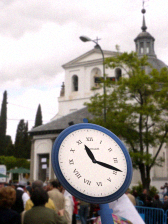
11 h 19 min
